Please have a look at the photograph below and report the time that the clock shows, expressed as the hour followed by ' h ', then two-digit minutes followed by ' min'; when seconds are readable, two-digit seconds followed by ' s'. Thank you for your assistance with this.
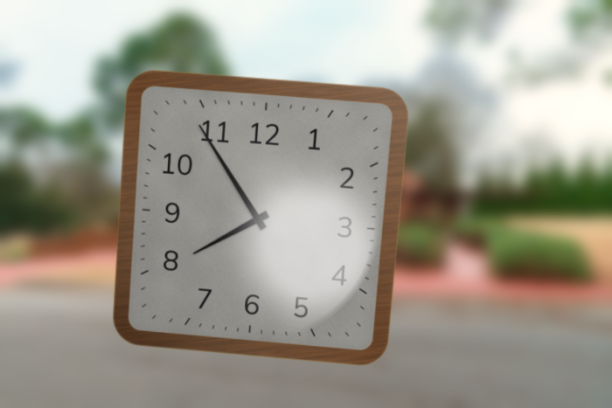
7 h 54 min
